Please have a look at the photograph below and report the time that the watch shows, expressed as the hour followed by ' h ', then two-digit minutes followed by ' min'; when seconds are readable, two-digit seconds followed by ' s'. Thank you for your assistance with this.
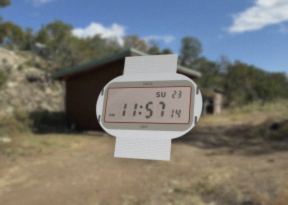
11 h 57 min 14 s
